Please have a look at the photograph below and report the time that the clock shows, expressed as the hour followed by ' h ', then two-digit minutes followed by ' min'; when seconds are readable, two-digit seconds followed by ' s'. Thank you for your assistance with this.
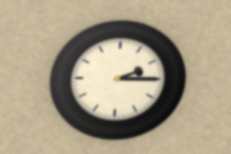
2 h 15 min
